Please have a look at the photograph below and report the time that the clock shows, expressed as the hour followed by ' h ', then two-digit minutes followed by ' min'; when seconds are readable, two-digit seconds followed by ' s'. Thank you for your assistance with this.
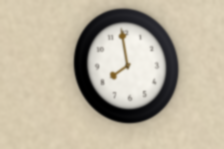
7 h 59 min
